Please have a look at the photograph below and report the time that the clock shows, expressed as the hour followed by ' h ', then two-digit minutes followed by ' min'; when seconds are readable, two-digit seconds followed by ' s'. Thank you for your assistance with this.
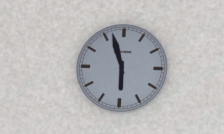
5 h 57 min
